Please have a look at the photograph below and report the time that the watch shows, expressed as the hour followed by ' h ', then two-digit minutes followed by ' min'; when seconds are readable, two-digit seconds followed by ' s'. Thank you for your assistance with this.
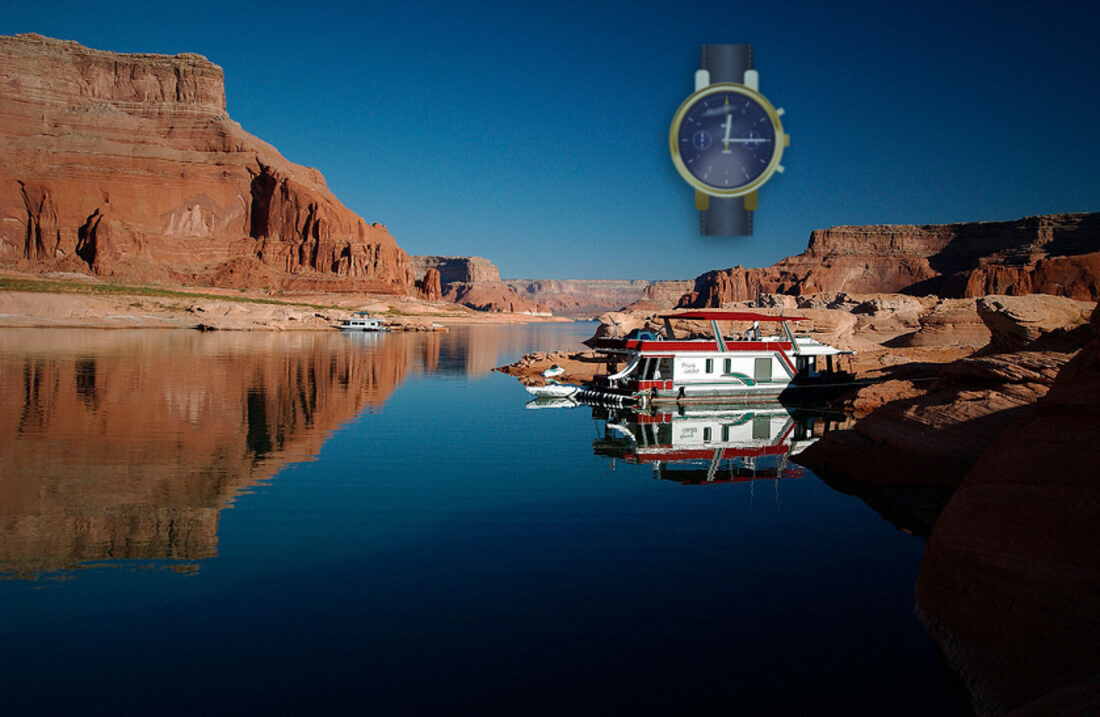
12 h 15 min
